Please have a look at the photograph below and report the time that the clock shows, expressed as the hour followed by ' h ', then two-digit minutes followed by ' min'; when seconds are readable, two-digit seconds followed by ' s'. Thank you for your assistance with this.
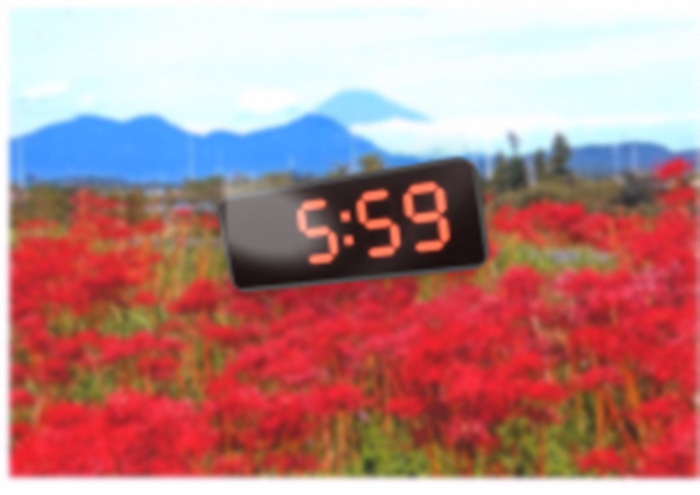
5 h 59 min
